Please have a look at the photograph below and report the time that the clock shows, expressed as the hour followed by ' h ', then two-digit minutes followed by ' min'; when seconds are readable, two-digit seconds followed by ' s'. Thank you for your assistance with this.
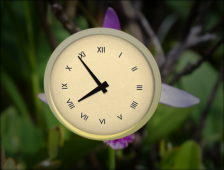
7 h 54 min
